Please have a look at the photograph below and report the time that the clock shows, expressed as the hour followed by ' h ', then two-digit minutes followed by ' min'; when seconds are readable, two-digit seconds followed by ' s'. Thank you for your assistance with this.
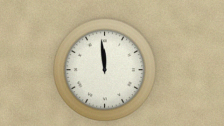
11 h 59 min
